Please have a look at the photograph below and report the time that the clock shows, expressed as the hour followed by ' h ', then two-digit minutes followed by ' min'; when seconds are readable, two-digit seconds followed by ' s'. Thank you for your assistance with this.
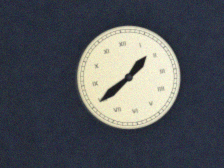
1 h 40 min
